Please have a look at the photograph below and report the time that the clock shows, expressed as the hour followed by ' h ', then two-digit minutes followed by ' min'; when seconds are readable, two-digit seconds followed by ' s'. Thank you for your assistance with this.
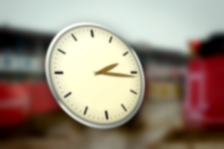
2 h 16 min
